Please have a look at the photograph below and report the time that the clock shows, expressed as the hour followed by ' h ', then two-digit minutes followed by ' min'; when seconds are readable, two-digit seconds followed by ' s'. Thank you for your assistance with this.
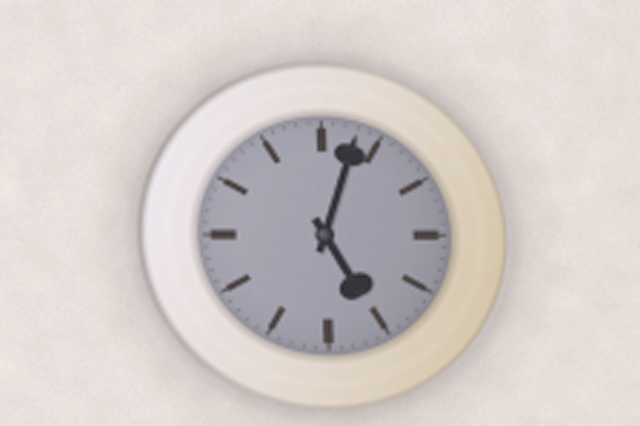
5 h 03 min
